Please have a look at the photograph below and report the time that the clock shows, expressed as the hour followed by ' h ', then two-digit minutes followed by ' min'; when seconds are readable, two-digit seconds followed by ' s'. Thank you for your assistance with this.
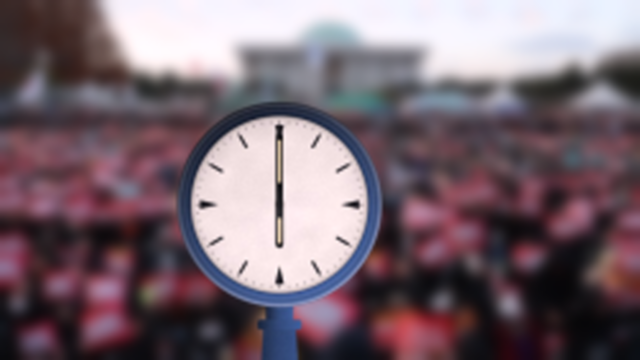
6 h 00 min
